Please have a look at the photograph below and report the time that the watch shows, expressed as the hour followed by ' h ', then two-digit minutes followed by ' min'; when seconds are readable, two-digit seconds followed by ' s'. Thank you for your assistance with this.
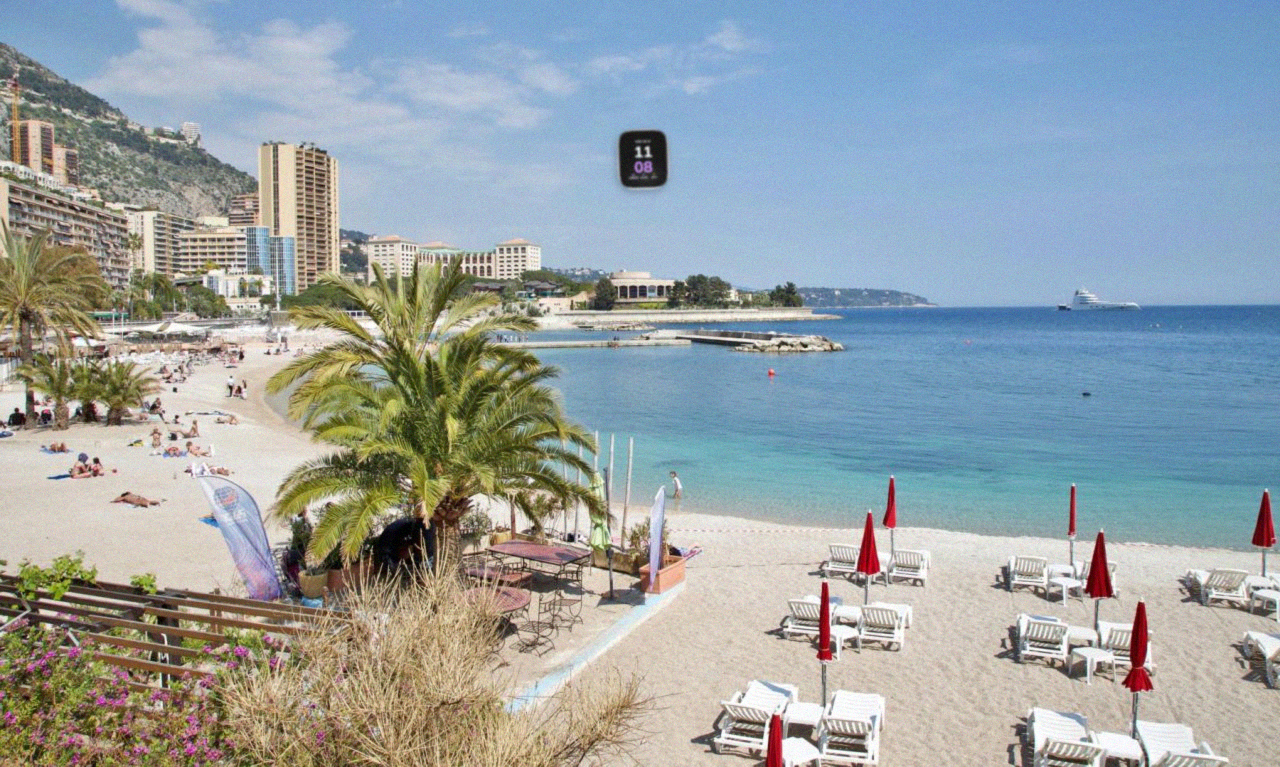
11 h 08 min
